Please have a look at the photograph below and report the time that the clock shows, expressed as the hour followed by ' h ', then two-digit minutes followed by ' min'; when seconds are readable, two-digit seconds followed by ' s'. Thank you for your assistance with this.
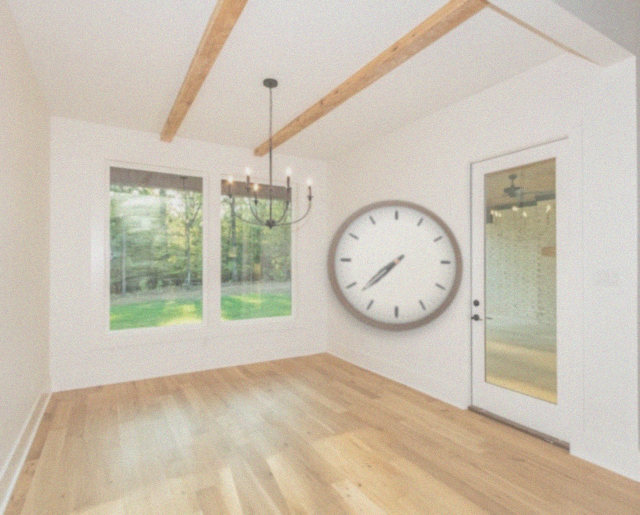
7 h 38 min
